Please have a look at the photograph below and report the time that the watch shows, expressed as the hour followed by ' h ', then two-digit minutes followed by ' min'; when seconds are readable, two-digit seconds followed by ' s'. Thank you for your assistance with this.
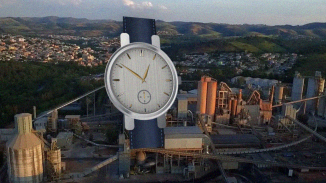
12 h 51 min
